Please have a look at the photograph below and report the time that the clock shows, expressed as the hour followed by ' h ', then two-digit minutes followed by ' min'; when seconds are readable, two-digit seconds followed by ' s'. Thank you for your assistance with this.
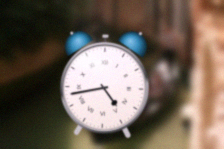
4 h 43 min
